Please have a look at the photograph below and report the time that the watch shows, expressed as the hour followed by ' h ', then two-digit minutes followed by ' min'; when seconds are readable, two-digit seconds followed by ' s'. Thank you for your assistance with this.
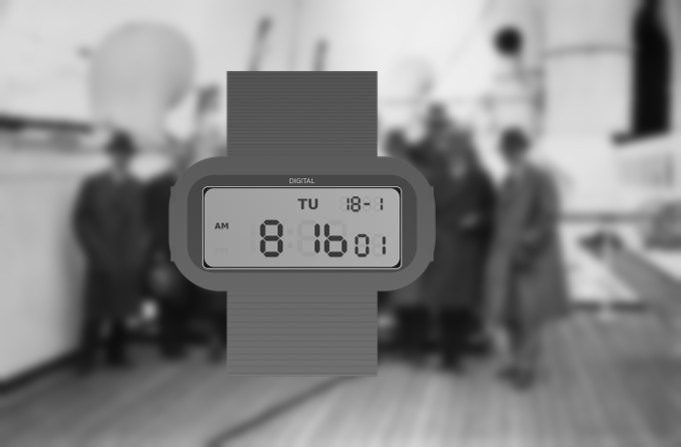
8 h 16 min 01 s
